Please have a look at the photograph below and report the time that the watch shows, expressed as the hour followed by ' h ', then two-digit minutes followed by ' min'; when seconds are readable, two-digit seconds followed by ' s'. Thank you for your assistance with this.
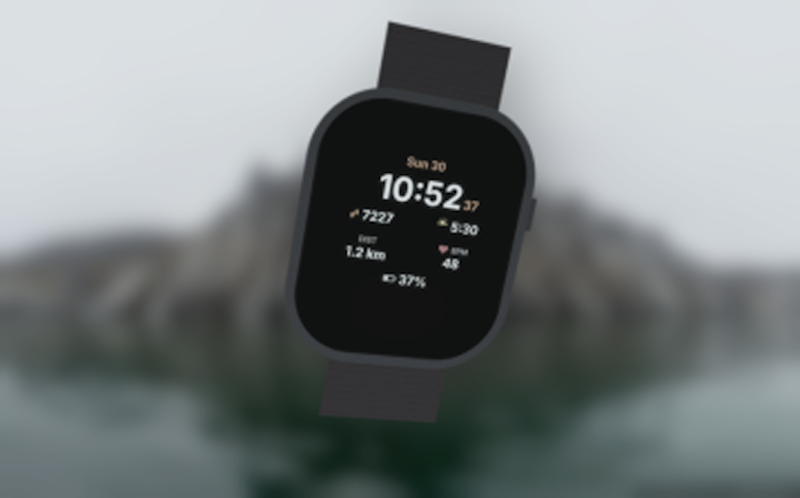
10 h 52 min
